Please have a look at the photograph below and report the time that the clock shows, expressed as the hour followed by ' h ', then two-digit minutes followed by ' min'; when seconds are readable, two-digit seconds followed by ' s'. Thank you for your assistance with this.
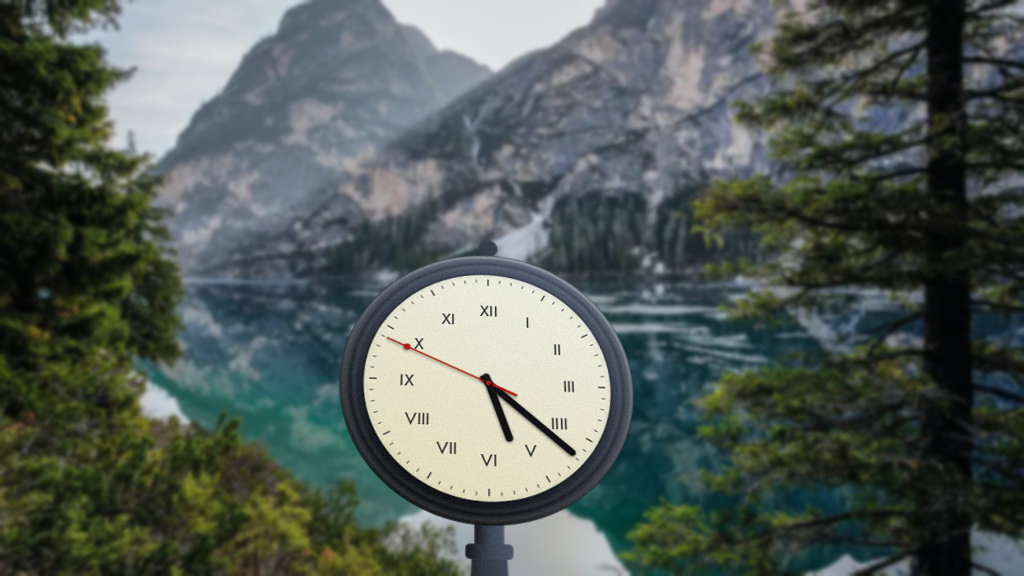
5 h 21 min 49 s
